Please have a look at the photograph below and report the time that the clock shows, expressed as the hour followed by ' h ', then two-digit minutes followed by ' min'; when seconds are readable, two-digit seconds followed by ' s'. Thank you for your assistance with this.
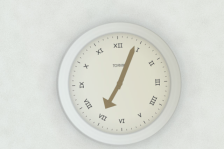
7 h 04 min
